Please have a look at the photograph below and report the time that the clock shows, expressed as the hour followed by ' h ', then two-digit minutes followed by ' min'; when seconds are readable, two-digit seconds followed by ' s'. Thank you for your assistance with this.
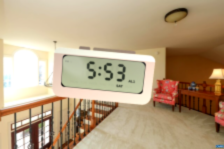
5 h 53 min
